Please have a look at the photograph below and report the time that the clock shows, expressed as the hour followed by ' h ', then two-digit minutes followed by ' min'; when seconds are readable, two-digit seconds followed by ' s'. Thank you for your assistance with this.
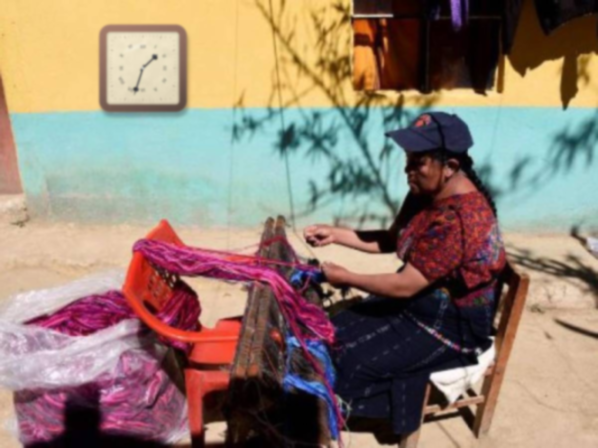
1 h 33 min
